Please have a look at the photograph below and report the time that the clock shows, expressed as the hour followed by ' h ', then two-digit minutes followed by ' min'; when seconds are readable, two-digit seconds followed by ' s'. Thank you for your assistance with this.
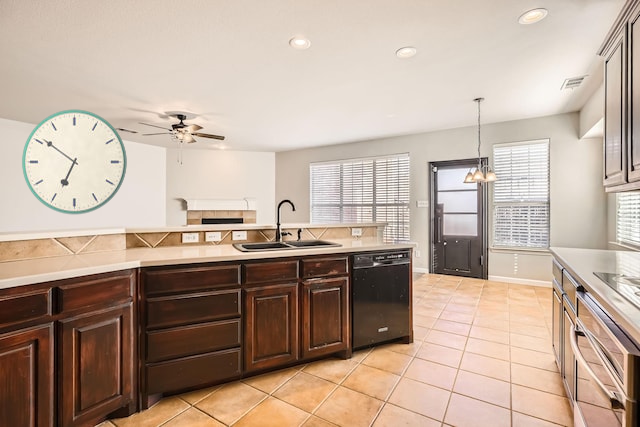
6 h 51 min
